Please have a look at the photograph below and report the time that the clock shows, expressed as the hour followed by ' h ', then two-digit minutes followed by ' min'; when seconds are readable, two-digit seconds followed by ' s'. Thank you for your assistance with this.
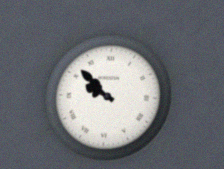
9 h 52 min
